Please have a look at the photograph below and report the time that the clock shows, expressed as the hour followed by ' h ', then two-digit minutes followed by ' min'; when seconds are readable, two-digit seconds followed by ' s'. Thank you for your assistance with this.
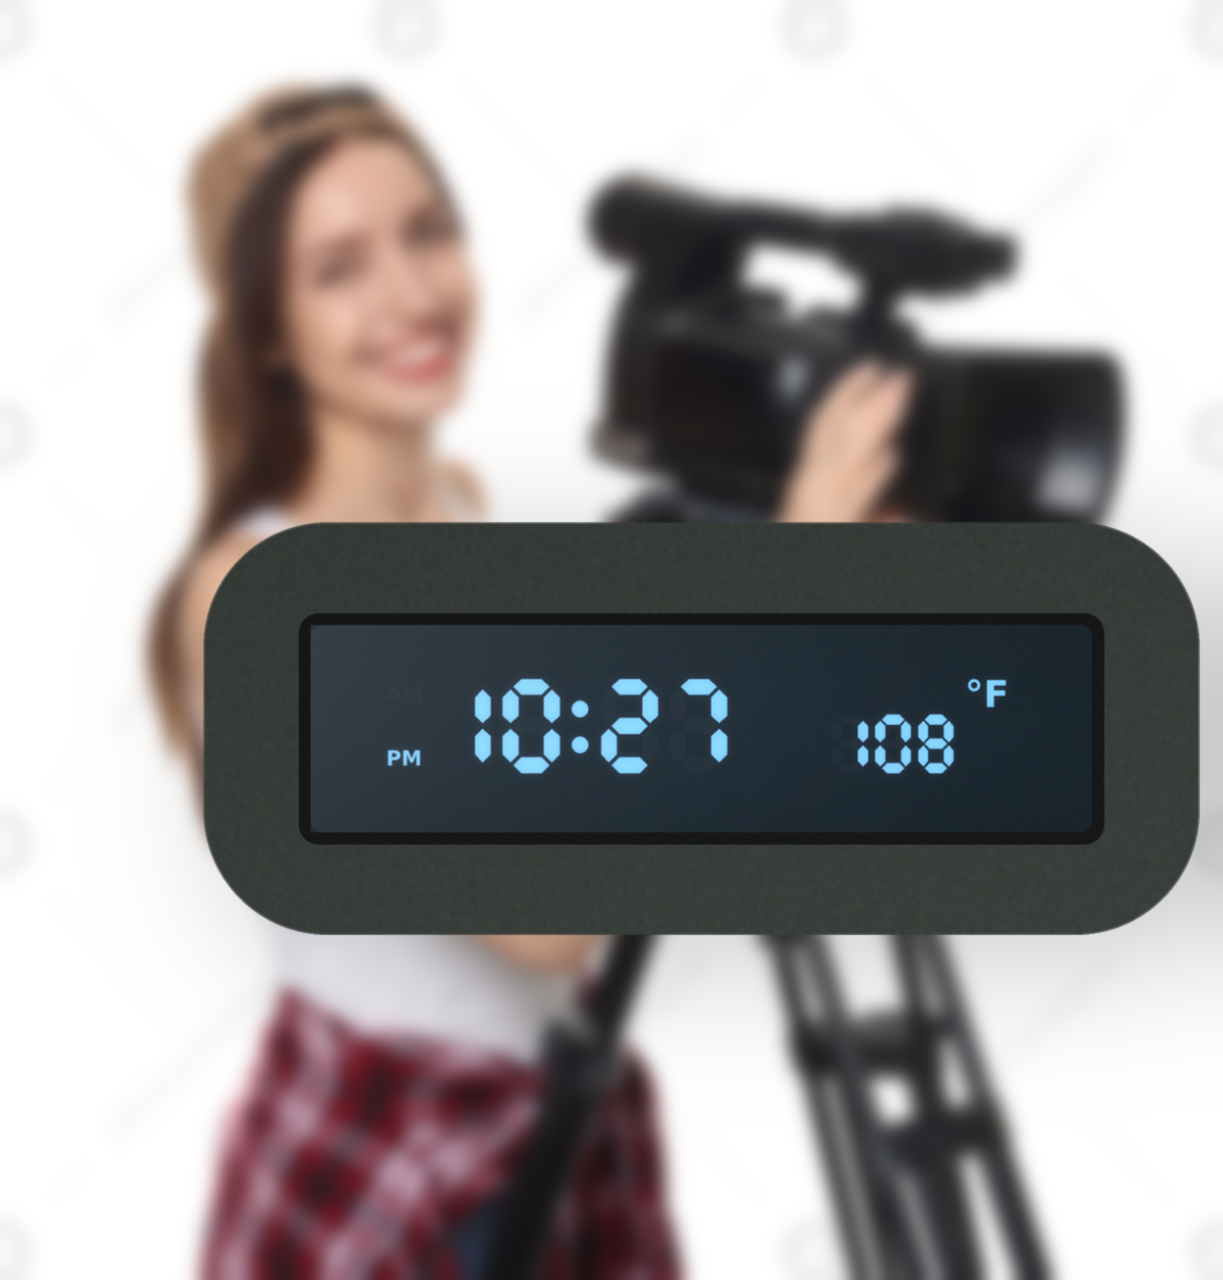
10 h 27 min
